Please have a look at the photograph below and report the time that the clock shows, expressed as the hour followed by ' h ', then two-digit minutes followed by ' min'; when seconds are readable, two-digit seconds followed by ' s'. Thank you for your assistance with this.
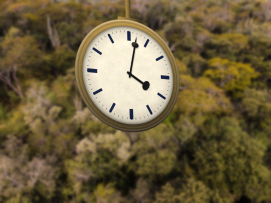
4 h 02 min
